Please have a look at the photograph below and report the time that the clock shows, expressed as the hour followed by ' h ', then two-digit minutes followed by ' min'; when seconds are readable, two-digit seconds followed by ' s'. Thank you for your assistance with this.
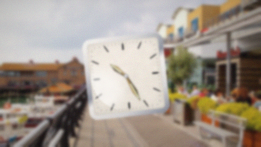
10 h 26 min
